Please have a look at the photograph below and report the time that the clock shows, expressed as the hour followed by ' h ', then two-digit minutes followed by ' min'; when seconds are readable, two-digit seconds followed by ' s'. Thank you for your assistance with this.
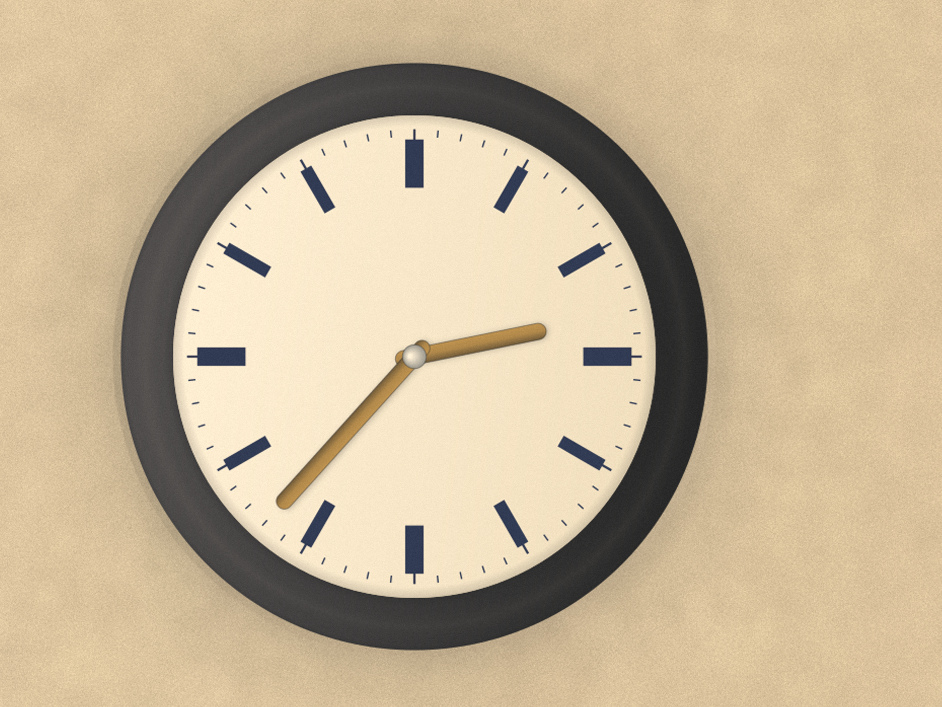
2 h 37 min
